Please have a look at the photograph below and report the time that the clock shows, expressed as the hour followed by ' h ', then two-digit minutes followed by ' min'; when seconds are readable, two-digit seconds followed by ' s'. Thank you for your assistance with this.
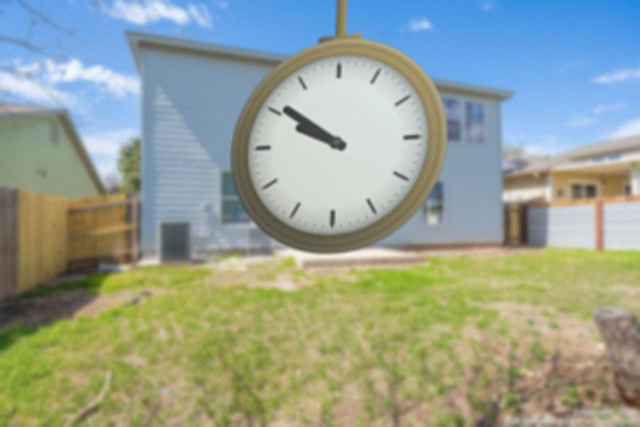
9 h 51 min
